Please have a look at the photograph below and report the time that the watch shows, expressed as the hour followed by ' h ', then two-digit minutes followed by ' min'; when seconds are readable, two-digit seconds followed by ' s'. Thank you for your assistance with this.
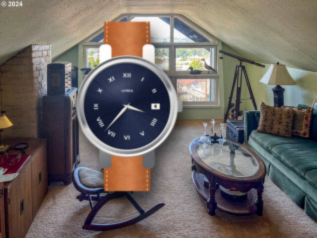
3 h 37 min
